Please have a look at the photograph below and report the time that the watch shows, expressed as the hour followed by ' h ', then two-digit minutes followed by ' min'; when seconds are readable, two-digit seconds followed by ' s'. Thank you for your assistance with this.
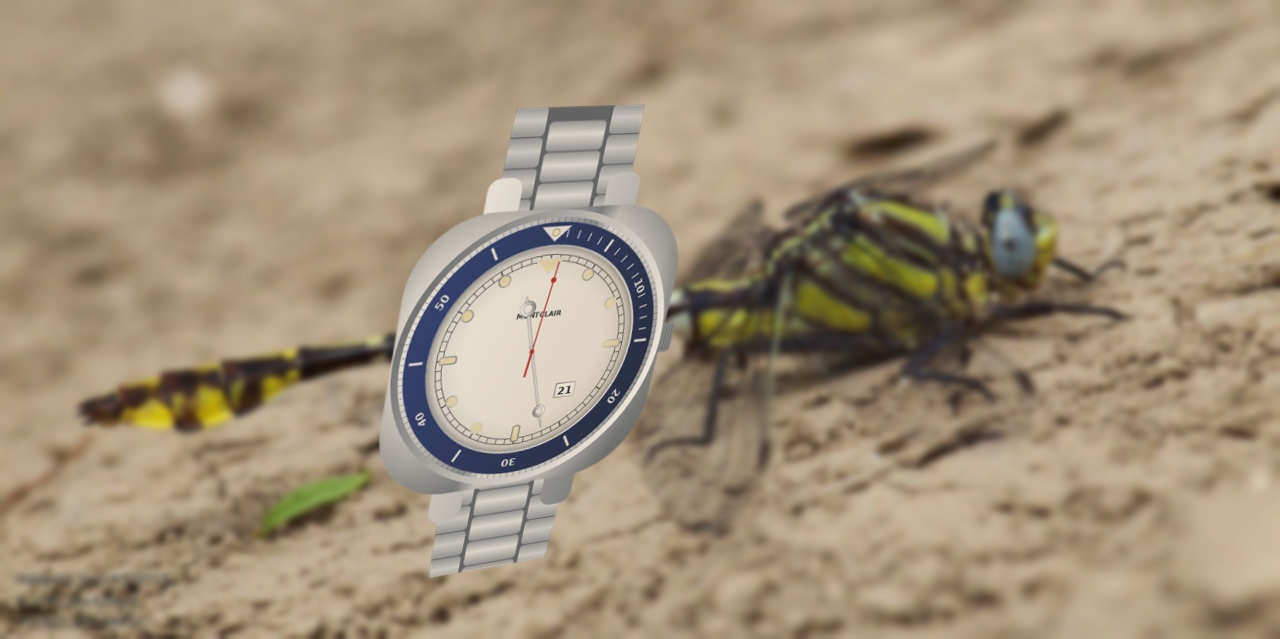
11 h 27 min 01 s
